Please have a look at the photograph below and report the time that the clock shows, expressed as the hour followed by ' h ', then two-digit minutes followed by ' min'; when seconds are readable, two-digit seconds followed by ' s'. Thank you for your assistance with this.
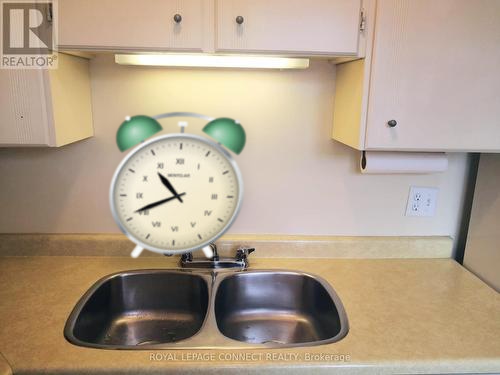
10 h 41 min
